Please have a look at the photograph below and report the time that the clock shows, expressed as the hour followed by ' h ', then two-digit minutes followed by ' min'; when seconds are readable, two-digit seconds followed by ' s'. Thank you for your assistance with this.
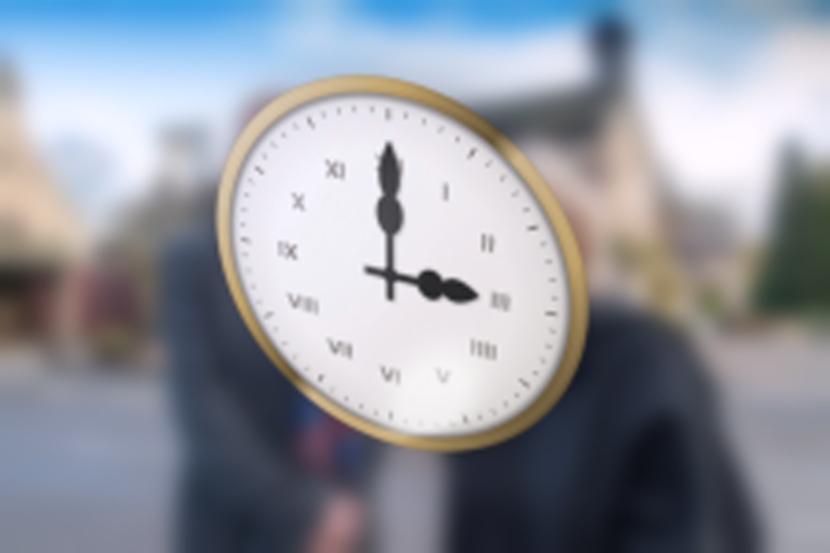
3 h 00 min
